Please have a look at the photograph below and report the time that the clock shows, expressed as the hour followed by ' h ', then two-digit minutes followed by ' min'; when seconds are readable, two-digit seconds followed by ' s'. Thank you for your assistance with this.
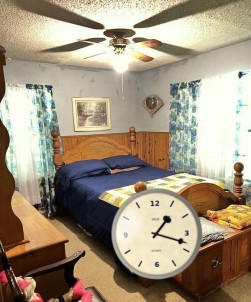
1 h 18 min
